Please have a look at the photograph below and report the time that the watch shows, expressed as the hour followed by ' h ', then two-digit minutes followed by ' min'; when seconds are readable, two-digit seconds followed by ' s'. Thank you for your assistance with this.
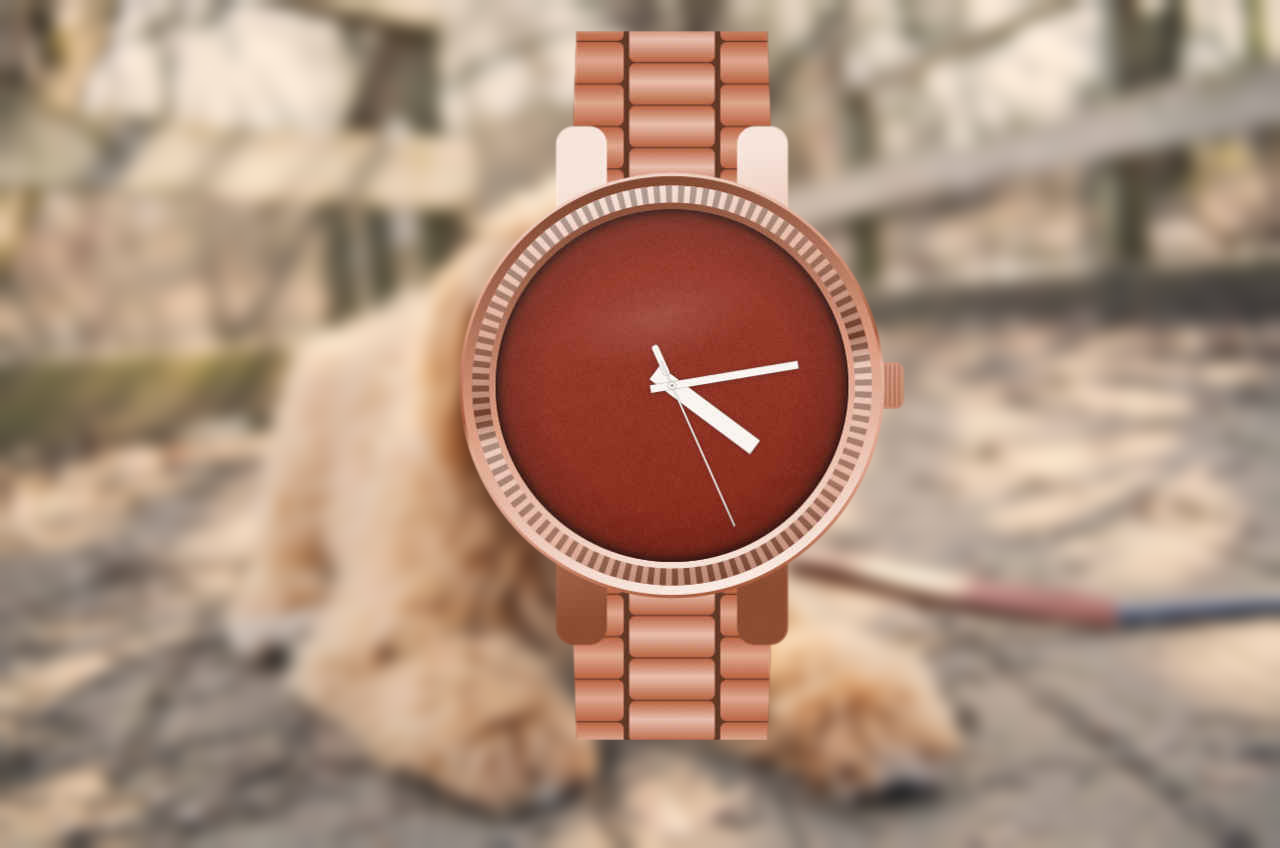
4 h 13 min 26 s
